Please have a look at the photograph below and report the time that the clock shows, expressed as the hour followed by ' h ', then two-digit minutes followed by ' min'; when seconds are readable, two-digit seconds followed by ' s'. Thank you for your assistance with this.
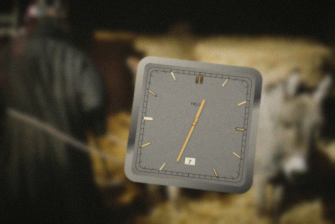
12 h 33 min
